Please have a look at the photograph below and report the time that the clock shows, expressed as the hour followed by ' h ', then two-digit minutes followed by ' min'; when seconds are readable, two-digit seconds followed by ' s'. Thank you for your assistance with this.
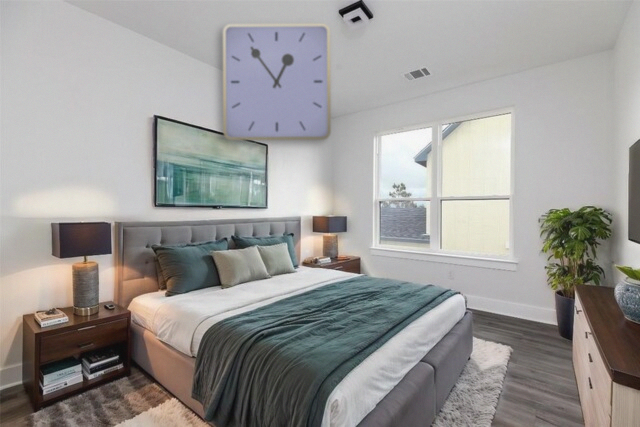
12 h 54 min
